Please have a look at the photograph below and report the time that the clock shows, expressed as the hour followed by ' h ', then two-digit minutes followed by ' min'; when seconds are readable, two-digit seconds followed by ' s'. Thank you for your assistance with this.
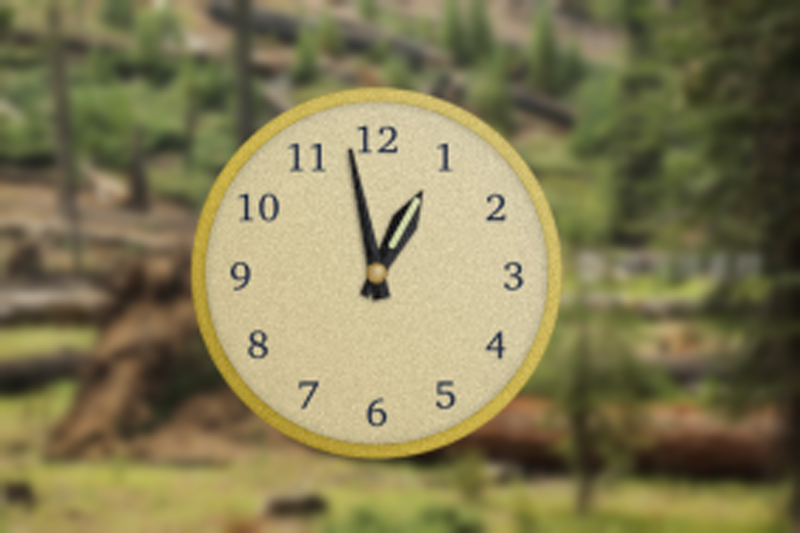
12 h 58 min
